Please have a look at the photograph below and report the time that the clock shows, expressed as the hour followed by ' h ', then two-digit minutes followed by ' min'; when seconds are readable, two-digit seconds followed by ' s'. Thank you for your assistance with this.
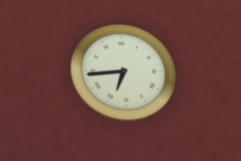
6 h 44 min
